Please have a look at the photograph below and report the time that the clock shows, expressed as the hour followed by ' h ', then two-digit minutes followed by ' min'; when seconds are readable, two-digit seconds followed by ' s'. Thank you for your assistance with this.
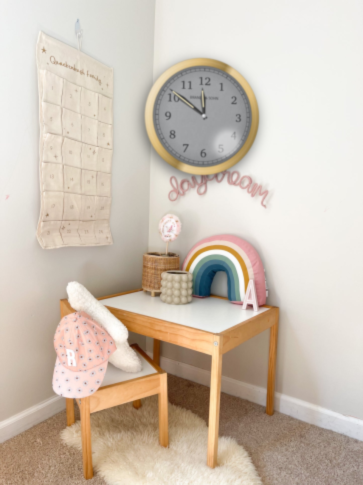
11 h 51 min
